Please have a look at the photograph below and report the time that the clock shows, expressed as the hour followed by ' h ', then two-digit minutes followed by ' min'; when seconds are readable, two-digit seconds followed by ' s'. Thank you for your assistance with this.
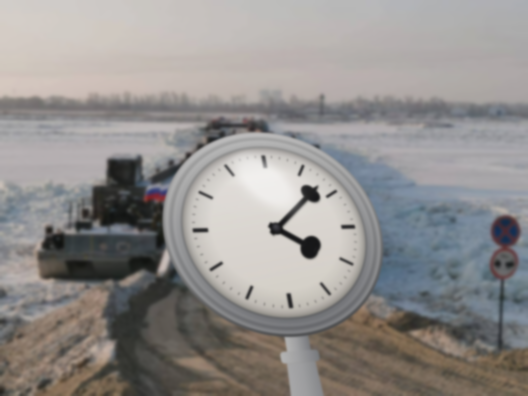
4 h 08 min
